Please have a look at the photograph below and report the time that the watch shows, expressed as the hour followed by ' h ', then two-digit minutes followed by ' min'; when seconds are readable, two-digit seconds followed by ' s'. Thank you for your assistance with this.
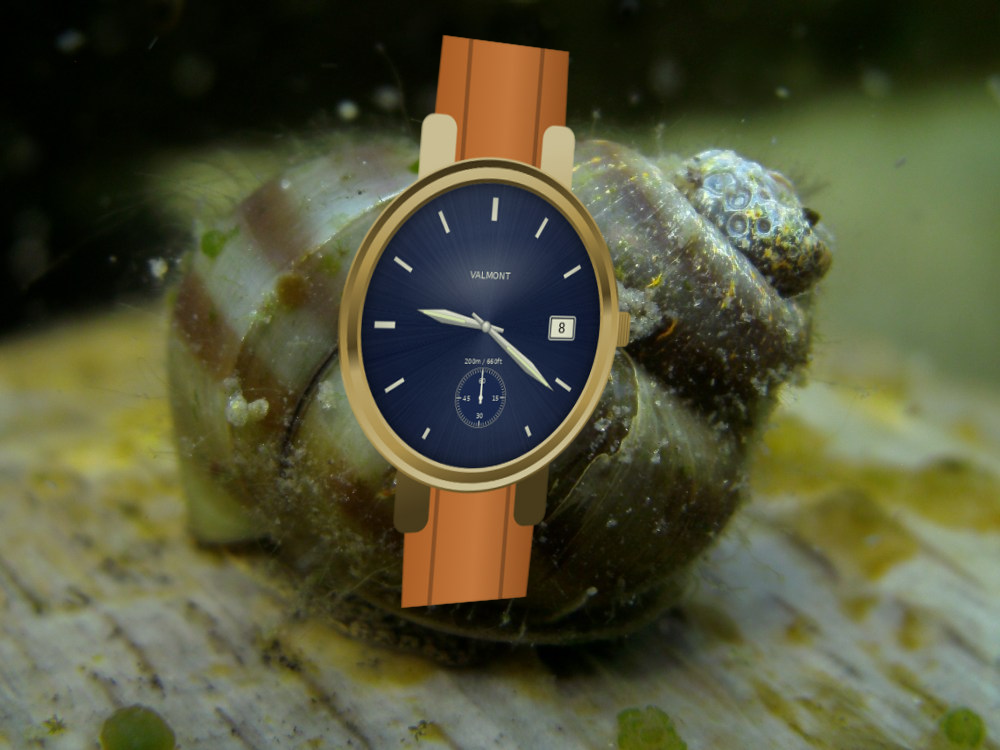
9 h 21 min
